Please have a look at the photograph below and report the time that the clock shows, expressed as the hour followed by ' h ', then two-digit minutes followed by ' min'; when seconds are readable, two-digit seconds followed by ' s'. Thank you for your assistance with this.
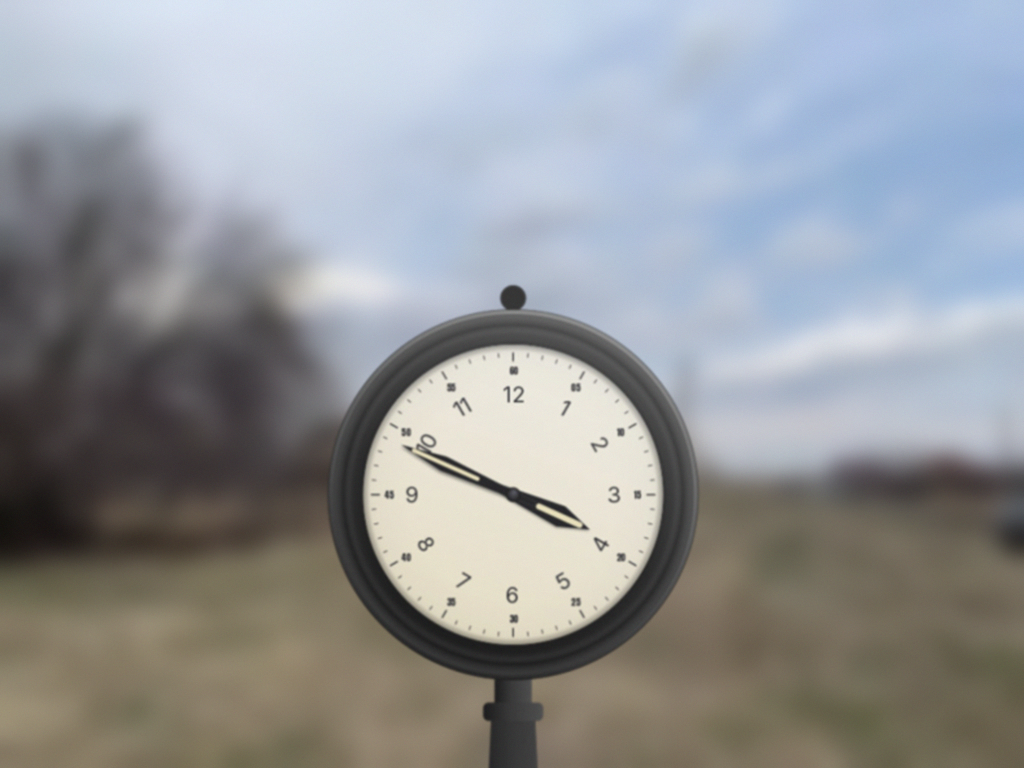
3 h 49 min
